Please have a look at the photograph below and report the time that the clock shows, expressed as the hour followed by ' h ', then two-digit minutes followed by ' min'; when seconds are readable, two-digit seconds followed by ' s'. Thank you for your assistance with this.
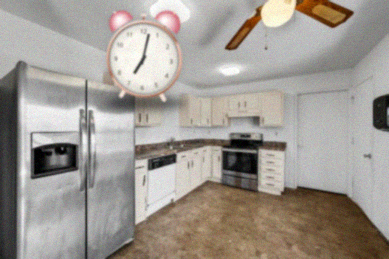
7 h 02 min
